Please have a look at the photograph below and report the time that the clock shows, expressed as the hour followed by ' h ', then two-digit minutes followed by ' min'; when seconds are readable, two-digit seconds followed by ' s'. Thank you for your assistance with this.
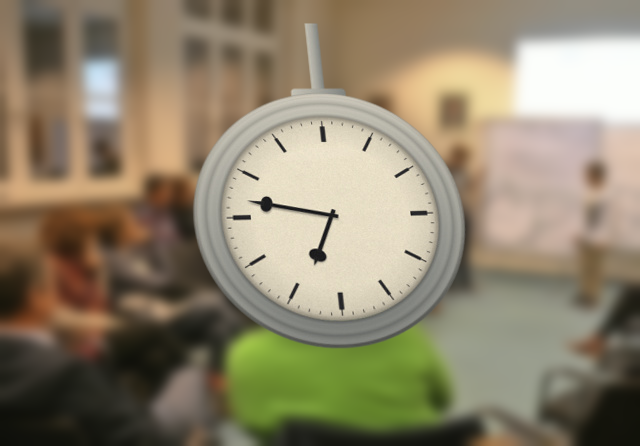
6 h 47 min
